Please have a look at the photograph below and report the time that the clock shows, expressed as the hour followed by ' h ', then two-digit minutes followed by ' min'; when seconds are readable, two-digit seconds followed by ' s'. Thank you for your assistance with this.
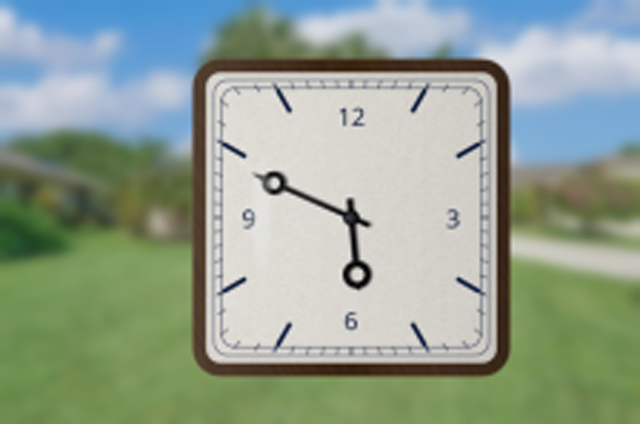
5 h 49 min
